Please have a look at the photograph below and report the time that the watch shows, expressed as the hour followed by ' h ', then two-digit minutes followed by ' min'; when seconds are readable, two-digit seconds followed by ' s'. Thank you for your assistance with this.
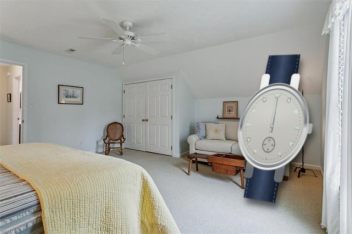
12 h 00 min
